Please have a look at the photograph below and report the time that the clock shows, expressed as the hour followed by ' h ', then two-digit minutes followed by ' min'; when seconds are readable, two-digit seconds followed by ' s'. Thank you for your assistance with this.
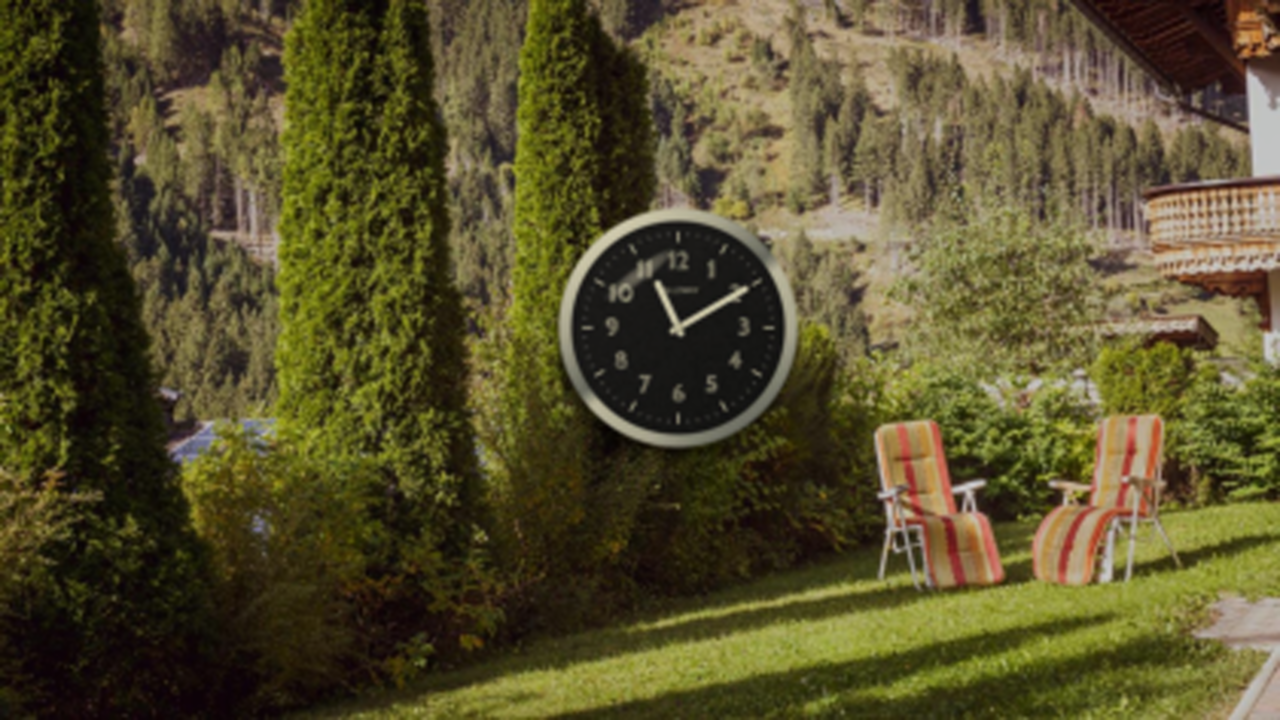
11 h 10 min
